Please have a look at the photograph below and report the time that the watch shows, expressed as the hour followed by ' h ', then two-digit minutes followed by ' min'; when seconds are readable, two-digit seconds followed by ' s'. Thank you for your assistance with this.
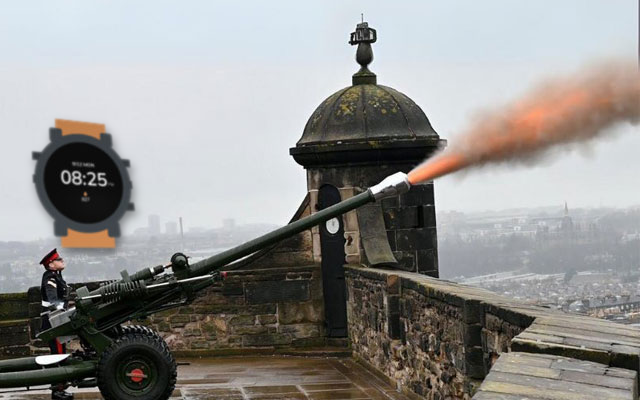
8 h 25 min
